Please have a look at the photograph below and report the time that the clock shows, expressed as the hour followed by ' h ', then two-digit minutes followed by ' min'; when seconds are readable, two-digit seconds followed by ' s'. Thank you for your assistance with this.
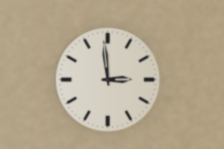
2 h 59 min
